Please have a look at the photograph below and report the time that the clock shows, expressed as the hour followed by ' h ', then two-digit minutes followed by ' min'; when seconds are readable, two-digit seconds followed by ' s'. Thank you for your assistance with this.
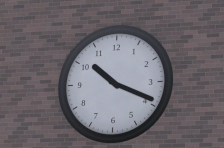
10 h 19 min
